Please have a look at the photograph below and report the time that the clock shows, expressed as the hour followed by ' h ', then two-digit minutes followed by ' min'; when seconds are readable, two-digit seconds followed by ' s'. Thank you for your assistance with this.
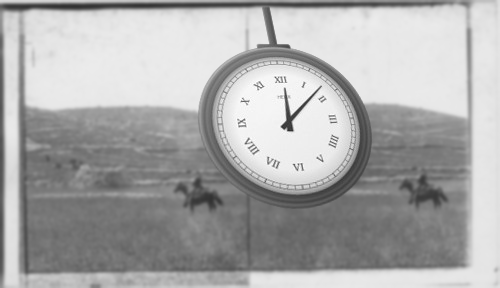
12 h 08 min
